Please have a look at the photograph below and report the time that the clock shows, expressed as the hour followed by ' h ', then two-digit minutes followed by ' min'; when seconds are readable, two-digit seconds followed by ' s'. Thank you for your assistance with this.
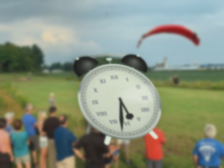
5 h 32 min
